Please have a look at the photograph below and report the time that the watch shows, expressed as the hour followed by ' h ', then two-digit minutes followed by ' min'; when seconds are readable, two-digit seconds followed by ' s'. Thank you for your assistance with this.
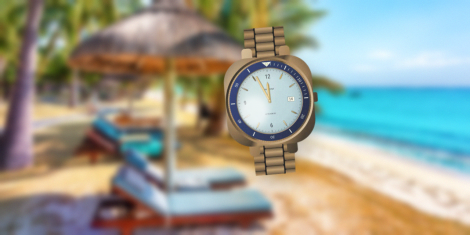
11 h 56 min
